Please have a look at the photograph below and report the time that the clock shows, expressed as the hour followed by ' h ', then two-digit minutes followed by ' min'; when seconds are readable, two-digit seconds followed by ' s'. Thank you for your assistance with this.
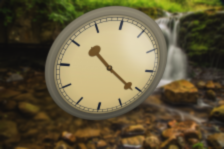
10 h 21 min
